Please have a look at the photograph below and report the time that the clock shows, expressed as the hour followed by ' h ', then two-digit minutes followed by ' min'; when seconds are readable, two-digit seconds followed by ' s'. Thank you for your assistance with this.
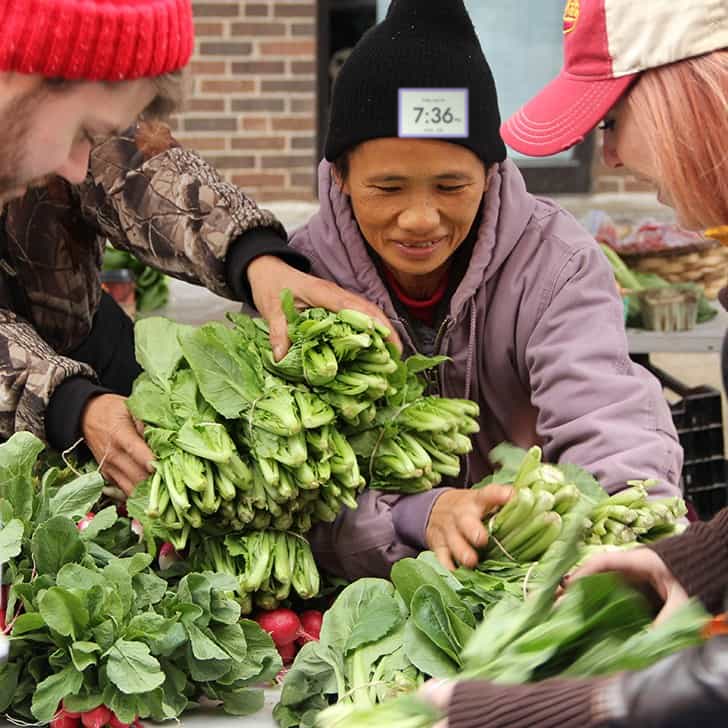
7 h 36 min
